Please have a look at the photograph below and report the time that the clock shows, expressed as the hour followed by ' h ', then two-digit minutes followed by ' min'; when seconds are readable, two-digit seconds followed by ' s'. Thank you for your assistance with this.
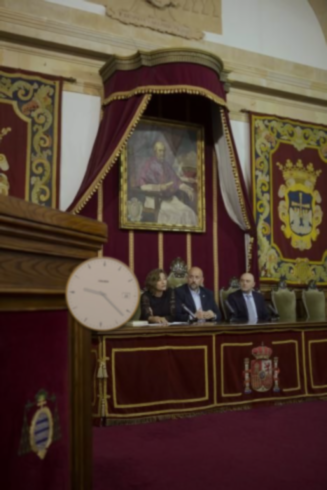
9 h 22 min
